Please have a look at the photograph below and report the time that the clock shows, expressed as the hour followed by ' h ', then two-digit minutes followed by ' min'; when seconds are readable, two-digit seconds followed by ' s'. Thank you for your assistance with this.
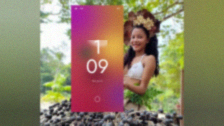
1 h 09 min
